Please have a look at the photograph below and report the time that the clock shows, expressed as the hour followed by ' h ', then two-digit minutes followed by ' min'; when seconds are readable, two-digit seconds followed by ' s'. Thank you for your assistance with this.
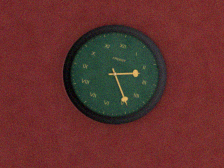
2 h 24 min
